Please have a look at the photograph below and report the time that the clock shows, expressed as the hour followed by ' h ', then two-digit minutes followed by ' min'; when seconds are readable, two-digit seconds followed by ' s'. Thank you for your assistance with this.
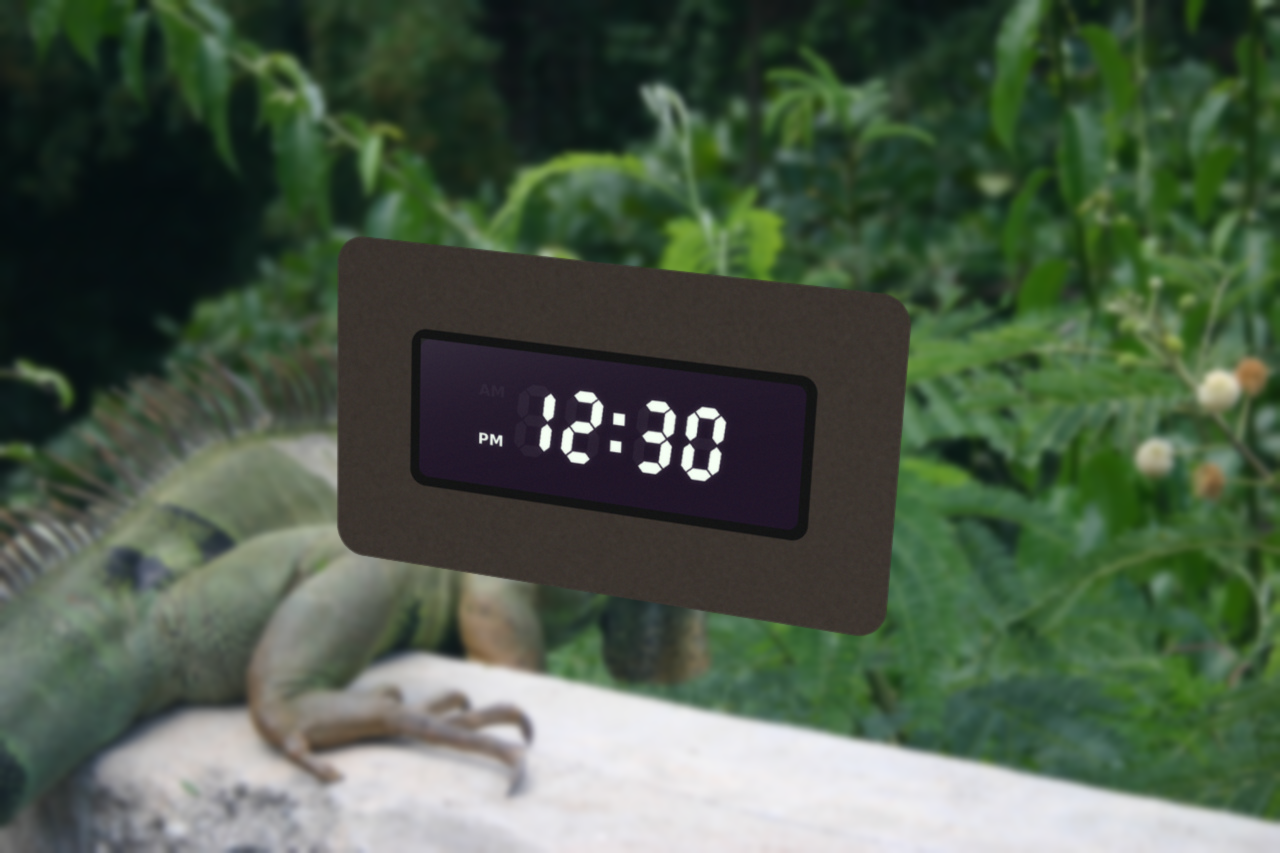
12 h 30 min
